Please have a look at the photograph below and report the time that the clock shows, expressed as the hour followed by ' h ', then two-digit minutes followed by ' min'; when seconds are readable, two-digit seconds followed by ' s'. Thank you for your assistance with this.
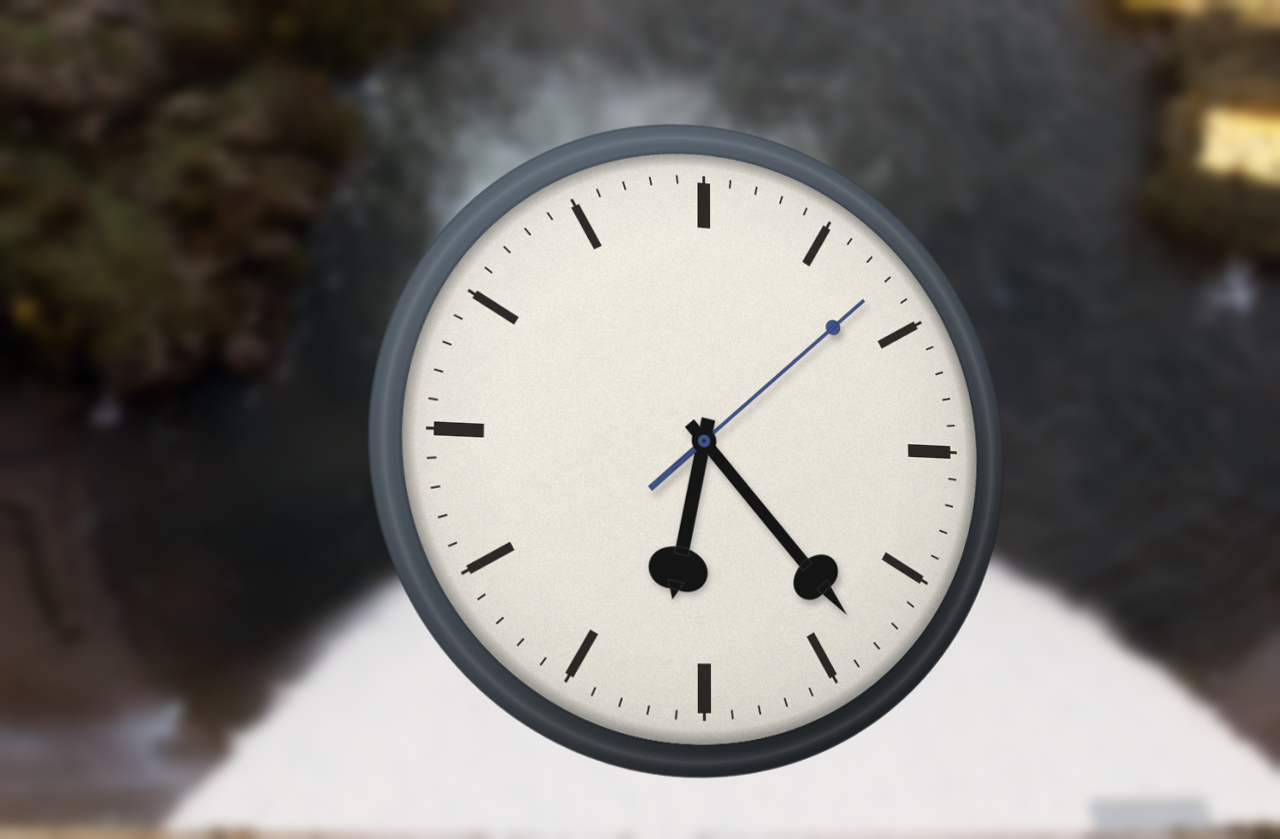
6 h 23 min 08 s
